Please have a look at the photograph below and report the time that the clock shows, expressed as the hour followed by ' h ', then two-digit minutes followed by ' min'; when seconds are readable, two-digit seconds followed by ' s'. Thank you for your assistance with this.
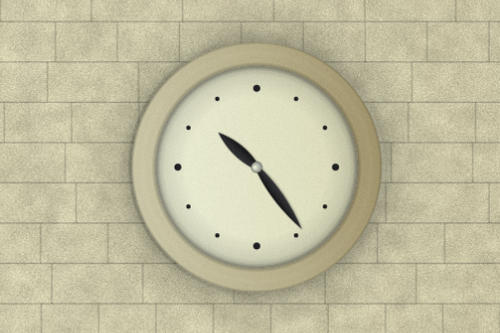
10 h 24 min
